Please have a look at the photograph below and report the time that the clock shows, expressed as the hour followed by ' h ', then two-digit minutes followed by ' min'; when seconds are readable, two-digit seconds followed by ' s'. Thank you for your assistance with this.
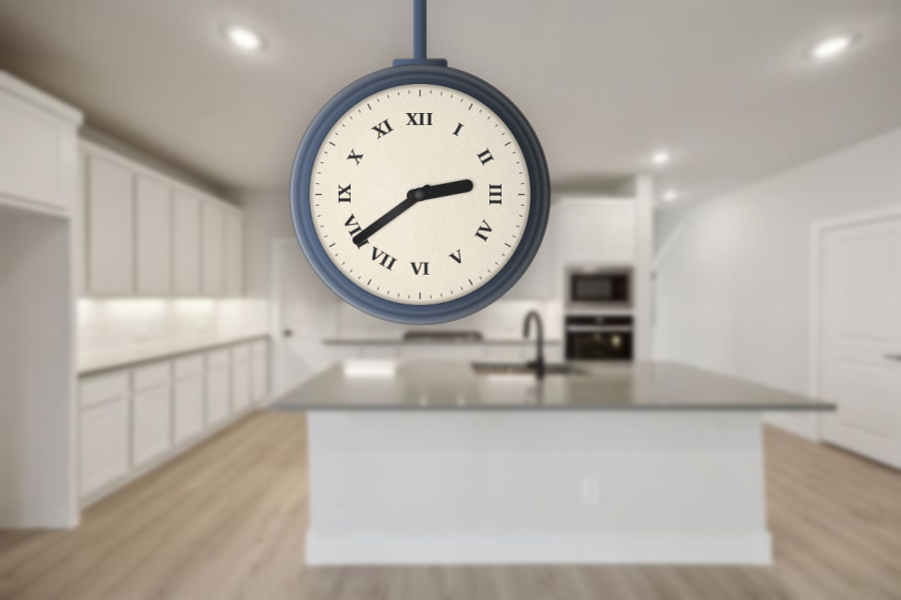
2 h 39 min
